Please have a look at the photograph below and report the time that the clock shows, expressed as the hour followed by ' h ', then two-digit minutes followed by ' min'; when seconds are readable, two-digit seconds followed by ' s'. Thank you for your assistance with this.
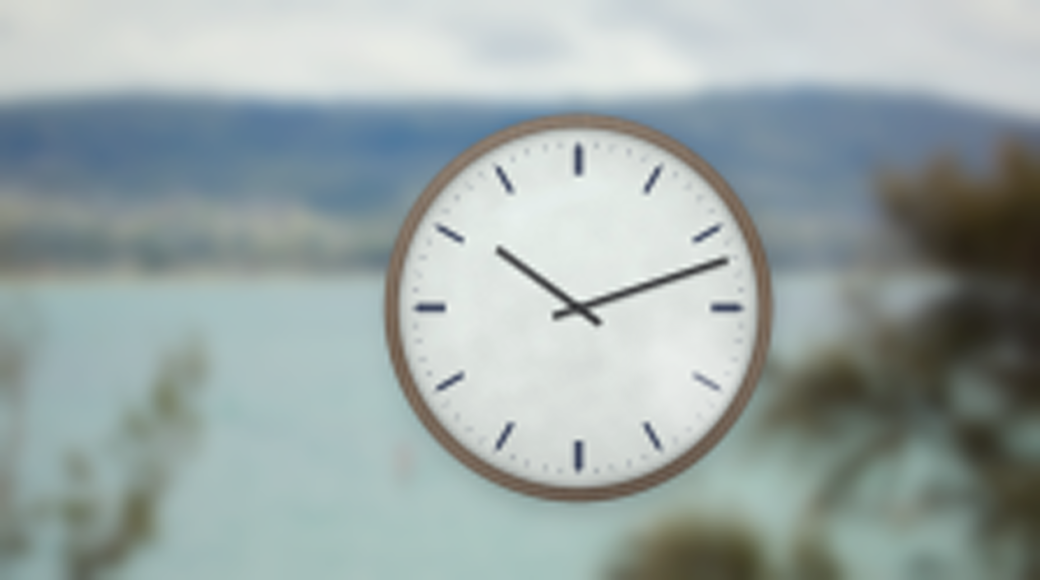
10 h 12 min
